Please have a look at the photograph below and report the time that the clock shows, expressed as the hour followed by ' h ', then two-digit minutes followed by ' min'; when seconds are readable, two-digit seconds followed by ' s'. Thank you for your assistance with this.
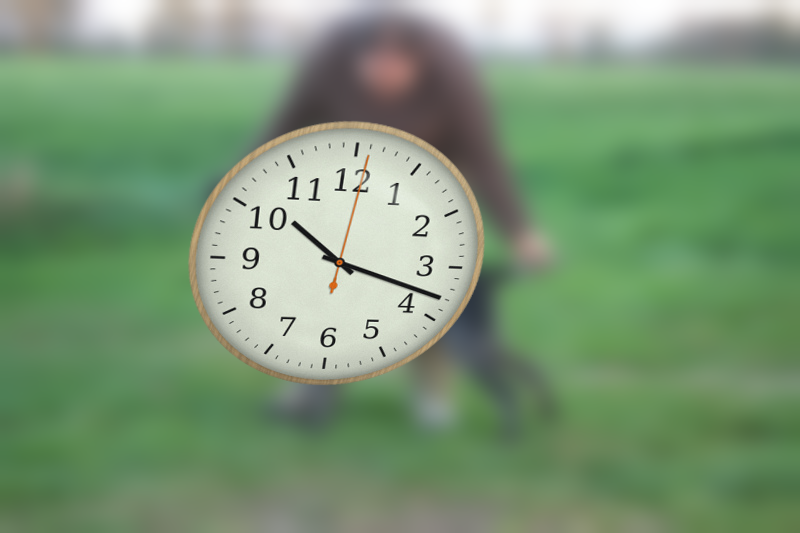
10 h 18 min 01 s
